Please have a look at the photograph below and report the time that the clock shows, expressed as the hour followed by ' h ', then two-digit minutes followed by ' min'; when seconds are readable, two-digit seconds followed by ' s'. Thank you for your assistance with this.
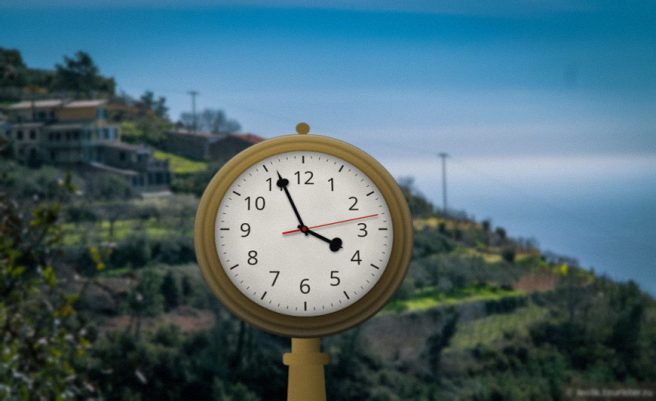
3 h 56 min 13 s
